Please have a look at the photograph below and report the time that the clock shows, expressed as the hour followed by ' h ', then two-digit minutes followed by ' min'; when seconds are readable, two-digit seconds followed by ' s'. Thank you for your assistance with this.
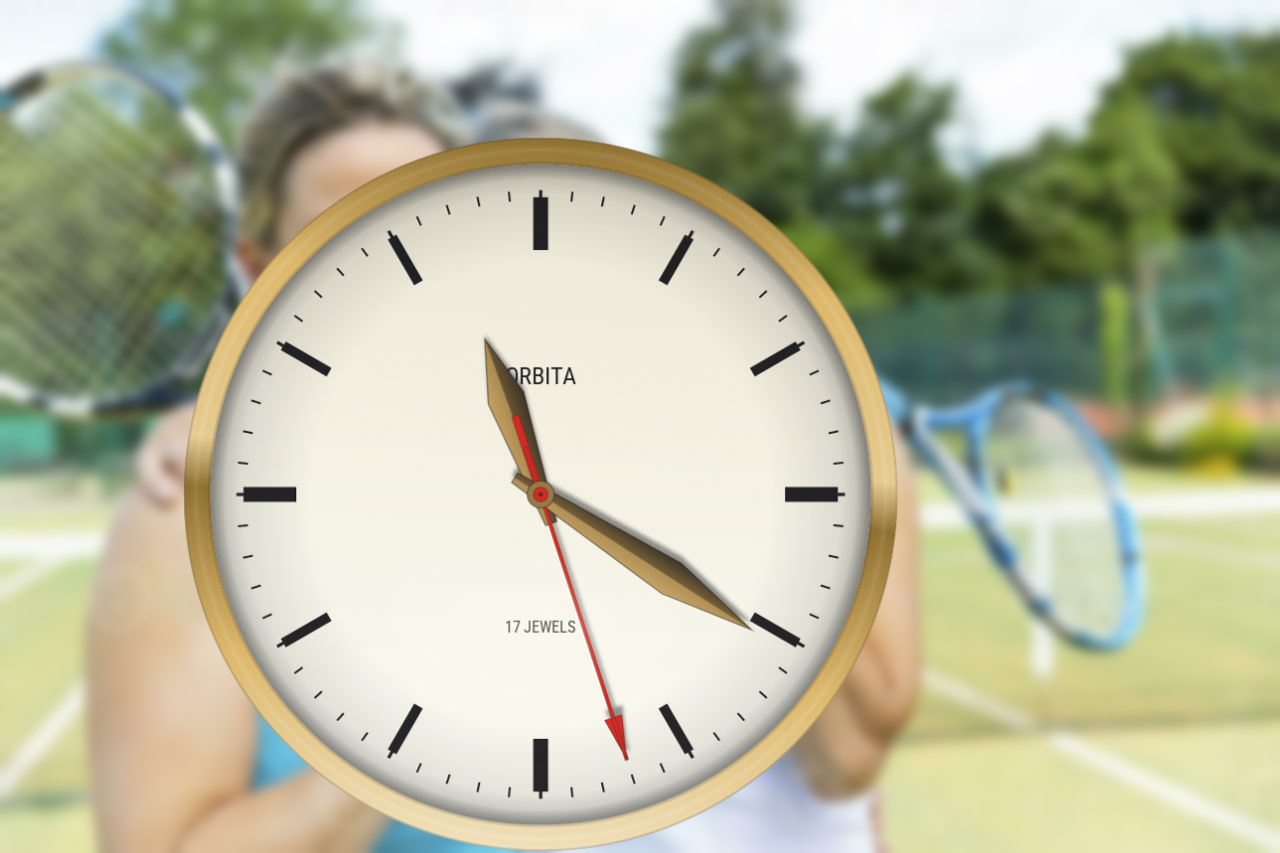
11 h 20 min 27 s
